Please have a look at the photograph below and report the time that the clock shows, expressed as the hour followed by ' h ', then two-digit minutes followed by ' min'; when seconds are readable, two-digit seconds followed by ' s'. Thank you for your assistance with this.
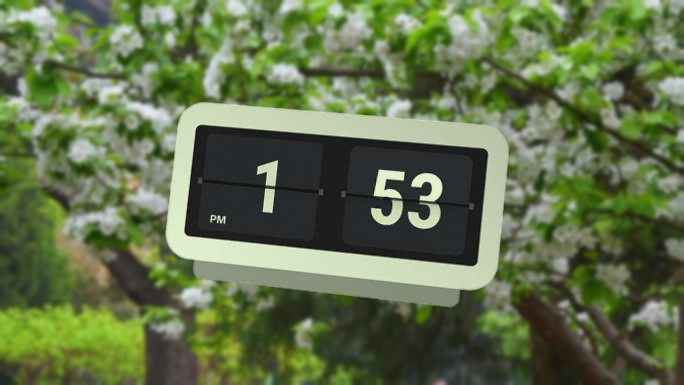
1 h 53 min
